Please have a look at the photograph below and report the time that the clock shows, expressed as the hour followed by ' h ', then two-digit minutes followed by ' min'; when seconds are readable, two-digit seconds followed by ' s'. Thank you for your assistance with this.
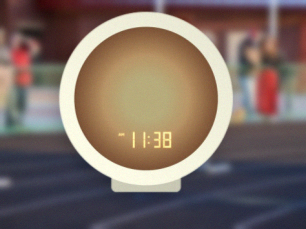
11 h 38 min
